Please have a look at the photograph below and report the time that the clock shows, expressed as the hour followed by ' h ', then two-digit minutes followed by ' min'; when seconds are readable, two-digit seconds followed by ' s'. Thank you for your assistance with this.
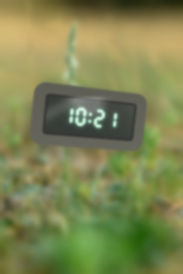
10 h 21 min
